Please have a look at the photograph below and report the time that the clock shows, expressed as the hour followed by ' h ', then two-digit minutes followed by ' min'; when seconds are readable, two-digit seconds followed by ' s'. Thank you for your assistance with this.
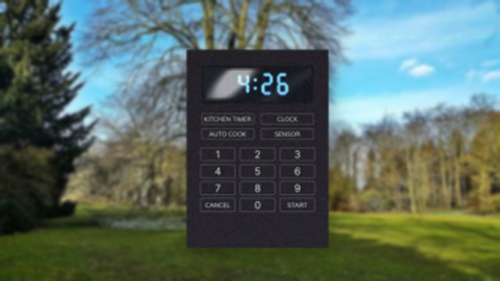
4 h 26 min
